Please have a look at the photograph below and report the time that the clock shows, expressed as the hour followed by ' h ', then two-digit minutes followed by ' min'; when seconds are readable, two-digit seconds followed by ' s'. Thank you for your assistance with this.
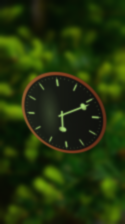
6 h 11 min
